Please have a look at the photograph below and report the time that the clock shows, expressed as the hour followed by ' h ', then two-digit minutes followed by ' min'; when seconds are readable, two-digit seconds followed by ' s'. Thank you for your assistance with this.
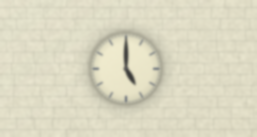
5 h 00 min
